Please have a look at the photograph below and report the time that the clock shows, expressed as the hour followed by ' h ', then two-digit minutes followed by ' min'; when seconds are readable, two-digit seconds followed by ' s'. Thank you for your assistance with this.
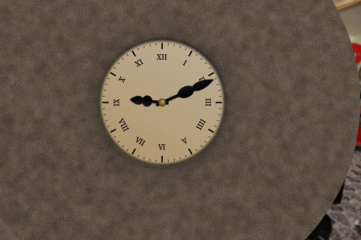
9 h 11 min
